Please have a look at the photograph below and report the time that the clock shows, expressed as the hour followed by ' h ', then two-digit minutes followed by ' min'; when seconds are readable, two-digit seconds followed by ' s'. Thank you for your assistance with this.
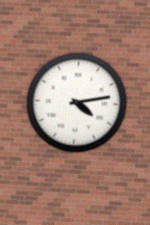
4 h 13 min
